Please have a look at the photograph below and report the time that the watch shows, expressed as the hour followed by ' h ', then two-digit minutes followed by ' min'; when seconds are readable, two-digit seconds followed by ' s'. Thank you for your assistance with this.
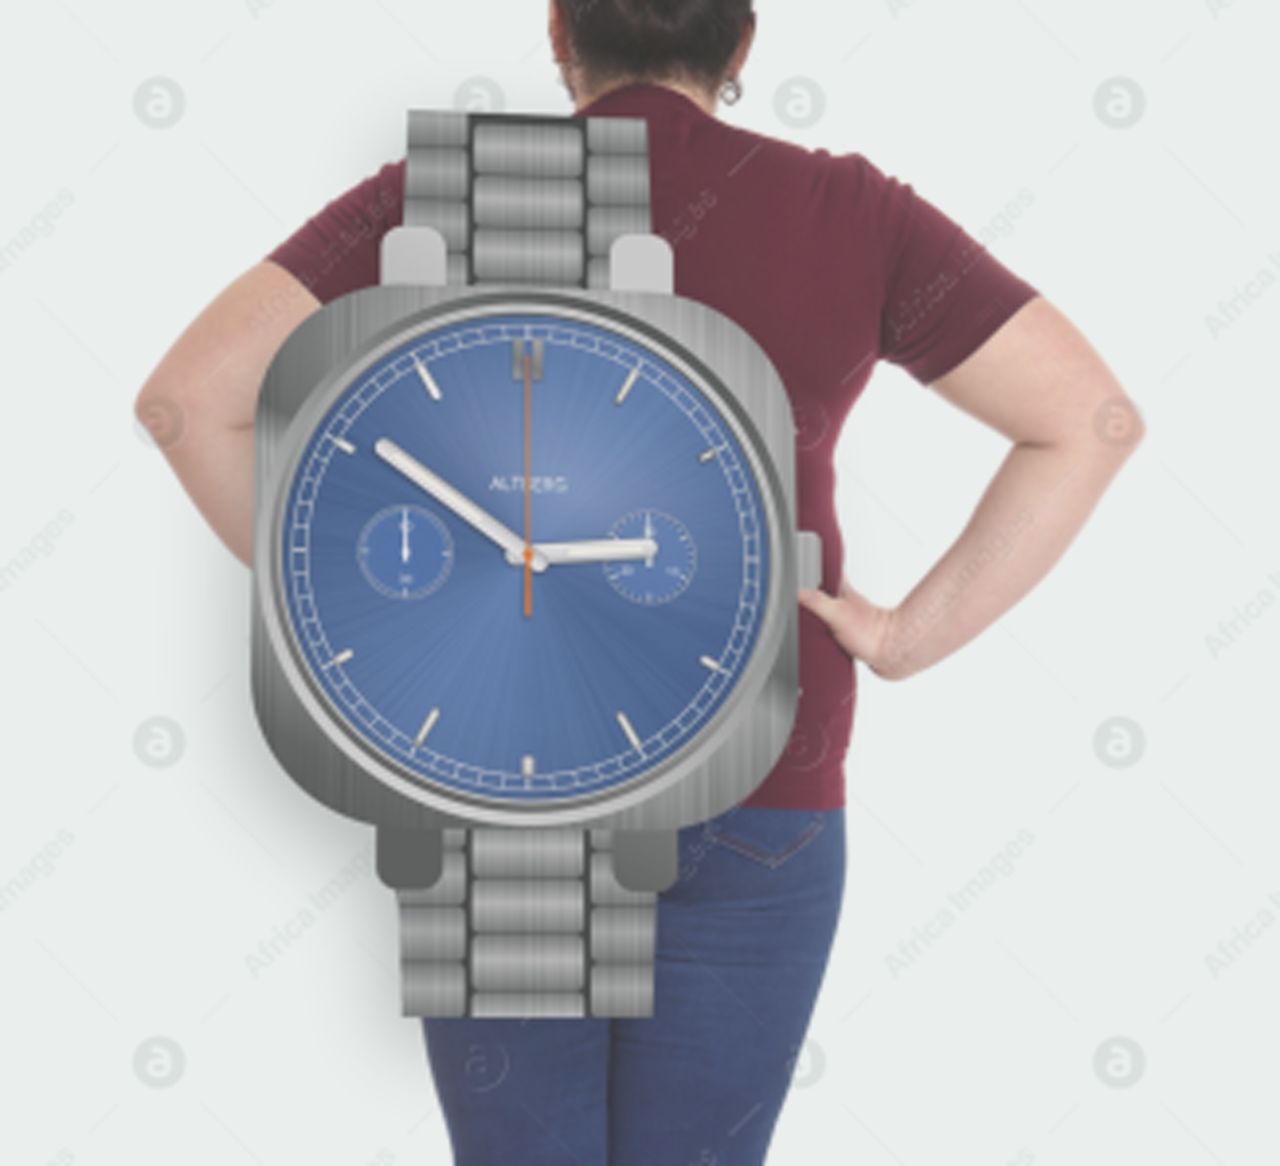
2 h 51 min
